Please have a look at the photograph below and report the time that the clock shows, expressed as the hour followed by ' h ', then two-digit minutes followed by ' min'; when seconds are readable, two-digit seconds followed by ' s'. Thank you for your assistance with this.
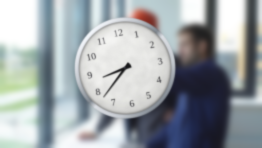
8 h 38 min
